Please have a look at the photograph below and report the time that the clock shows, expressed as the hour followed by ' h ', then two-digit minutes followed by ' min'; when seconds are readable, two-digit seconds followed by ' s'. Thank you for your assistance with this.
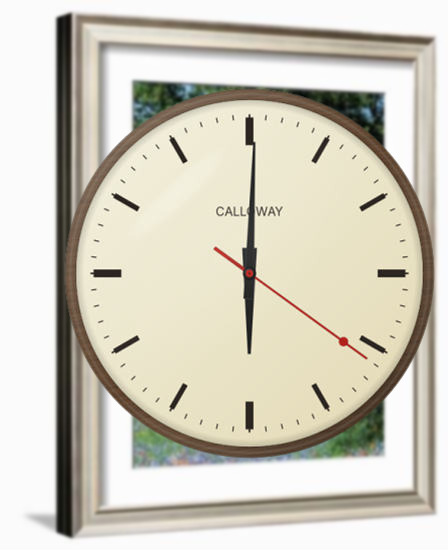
6 h 00 min 21 s
